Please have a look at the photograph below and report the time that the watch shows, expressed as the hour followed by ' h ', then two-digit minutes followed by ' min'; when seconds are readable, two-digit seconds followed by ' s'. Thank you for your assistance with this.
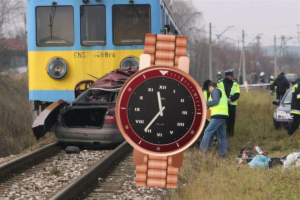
11 h 36 min
